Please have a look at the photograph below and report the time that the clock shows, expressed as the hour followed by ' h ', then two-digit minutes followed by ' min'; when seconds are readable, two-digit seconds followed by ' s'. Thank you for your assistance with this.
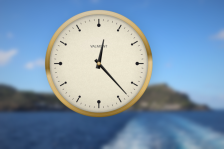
12 h 23 min
